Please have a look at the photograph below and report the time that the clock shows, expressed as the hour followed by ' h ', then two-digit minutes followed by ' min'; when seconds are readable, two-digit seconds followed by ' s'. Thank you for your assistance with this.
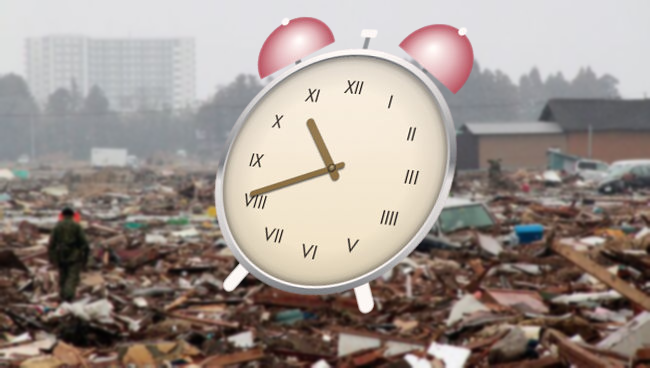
10 h 41 min
